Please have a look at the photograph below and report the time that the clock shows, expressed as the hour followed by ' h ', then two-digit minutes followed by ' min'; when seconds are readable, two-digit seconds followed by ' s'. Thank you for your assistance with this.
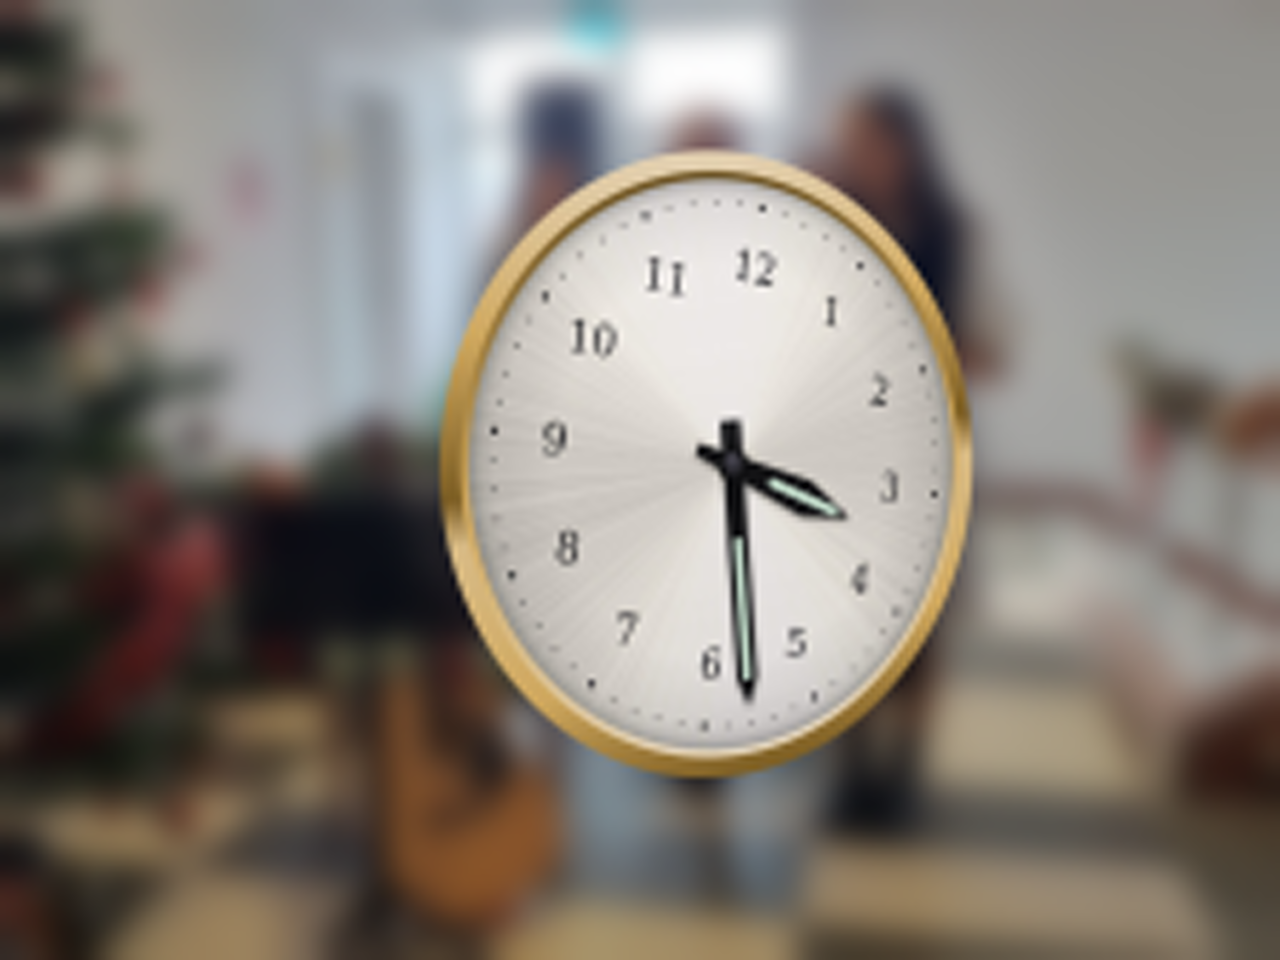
3 h 28 min
